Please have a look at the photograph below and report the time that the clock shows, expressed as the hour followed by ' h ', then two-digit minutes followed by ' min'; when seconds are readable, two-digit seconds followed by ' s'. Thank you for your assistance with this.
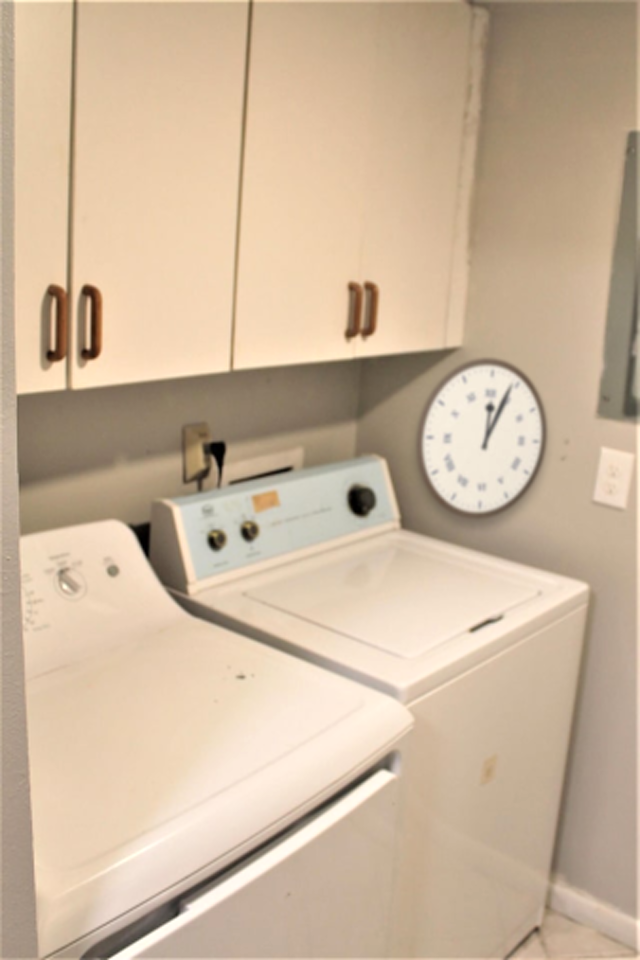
12 h 04 min
